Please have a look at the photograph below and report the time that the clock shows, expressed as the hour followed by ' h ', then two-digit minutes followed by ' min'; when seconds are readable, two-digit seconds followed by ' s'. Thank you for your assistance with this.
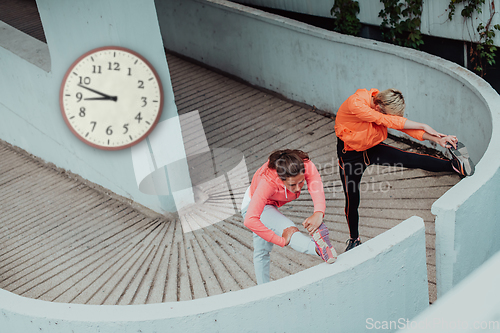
8 h 48 min
